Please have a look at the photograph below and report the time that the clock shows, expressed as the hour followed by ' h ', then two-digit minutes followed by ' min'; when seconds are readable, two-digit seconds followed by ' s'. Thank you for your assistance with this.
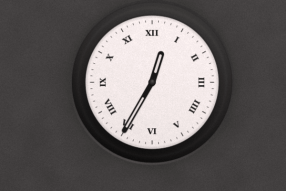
12 h 35 min
